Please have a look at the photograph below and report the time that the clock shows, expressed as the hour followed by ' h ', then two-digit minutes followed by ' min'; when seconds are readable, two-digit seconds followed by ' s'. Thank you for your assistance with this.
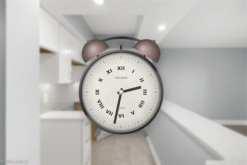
2 h 32 min
